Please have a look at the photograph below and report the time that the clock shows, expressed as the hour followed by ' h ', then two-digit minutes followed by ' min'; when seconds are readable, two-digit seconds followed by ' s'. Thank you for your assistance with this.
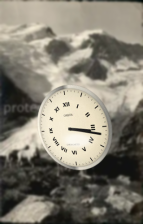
3 h 17 min
